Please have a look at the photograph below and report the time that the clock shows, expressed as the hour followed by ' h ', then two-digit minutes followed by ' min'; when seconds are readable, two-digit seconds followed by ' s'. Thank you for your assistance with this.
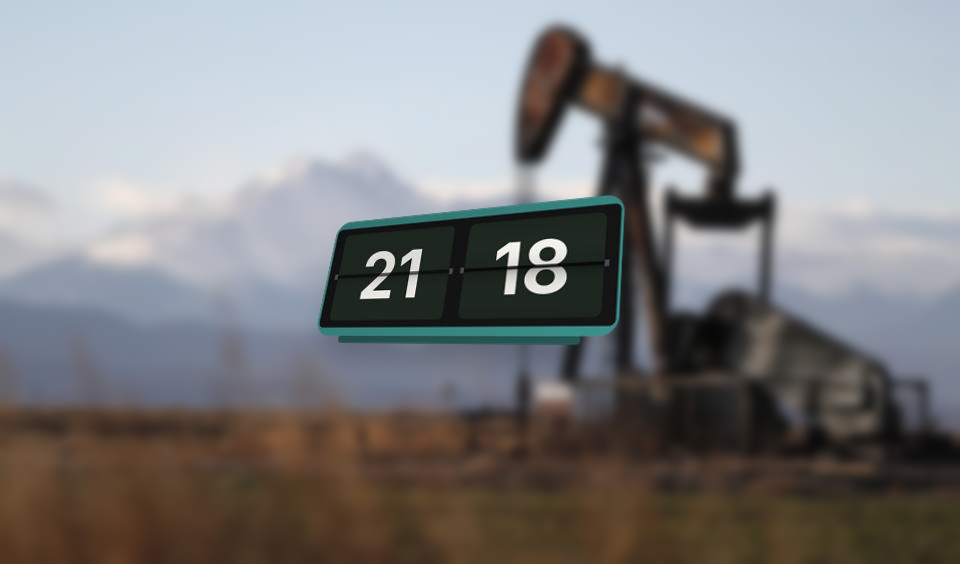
21 h 18 min
